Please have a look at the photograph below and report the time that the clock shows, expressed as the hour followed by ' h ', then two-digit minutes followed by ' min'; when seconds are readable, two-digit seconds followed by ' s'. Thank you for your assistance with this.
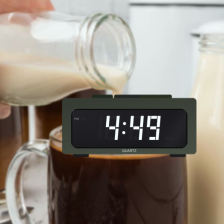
4 h 49 min
